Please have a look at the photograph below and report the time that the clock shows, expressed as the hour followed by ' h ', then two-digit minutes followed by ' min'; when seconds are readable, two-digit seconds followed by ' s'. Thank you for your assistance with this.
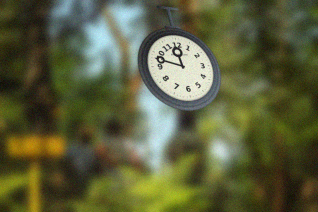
11 h 48 min
